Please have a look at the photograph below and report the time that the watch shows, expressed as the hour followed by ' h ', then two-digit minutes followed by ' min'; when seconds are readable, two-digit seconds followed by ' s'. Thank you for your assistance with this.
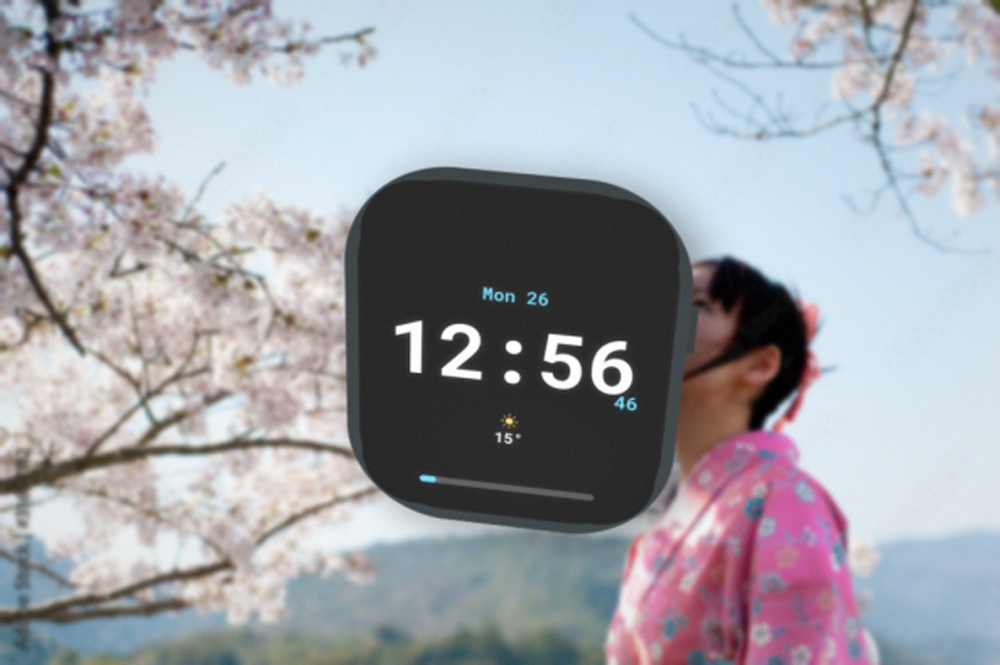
12 h 56 min 46 s
